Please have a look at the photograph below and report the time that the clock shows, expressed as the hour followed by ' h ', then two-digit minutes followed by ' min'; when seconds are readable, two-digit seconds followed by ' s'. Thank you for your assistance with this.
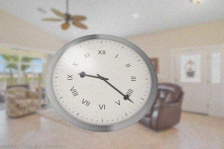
9 h 22 min
